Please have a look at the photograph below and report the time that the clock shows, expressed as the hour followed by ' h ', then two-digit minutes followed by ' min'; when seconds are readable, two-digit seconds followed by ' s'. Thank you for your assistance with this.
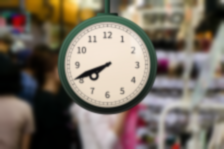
7 h 41 min
